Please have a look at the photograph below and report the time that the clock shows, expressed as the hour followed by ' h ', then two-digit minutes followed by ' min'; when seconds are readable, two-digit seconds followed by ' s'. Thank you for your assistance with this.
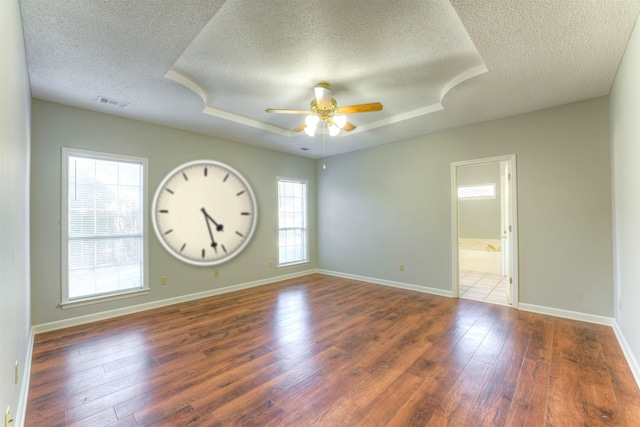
4 h 27 min
